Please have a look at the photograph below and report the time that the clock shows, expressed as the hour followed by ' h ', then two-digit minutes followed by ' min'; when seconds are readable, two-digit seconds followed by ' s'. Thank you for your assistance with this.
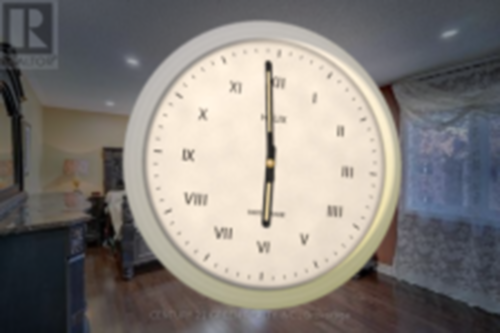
5 h 59 min
